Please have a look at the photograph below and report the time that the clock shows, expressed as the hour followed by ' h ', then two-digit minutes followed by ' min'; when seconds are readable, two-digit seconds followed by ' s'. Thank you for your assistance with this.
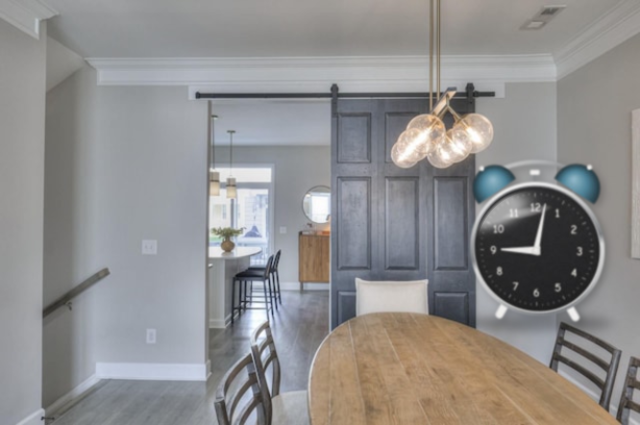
9 h 02 min
